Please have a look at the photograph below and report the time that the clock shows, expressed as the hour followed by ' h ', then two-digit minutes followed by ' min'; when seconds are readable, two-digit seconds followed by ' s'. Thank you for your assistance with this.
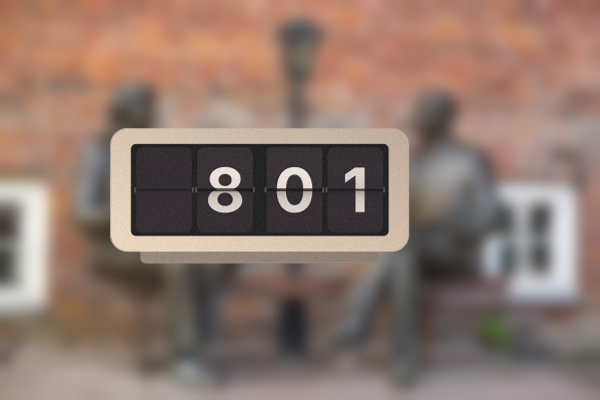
8 h 01 min
